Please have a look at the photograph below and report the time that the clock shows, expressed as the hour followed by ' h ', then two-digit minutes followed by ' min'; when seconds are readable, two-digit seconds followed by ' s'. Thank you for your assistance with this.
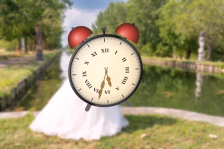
5 h 33 min
